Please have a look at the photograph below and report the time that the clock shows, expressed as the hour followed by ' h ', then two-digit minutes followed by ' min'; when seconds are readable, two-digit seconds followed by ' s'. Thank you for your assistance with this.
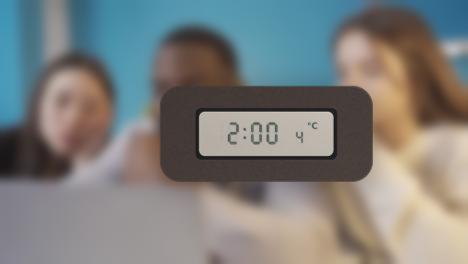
2 h 00 min
